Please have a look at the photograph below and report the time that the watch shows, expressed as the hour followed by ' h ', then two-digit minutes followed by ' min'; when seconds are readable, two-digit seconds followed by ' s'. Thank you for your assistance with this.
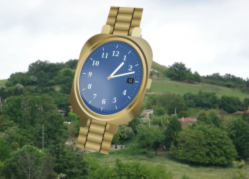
1 h 12 min
